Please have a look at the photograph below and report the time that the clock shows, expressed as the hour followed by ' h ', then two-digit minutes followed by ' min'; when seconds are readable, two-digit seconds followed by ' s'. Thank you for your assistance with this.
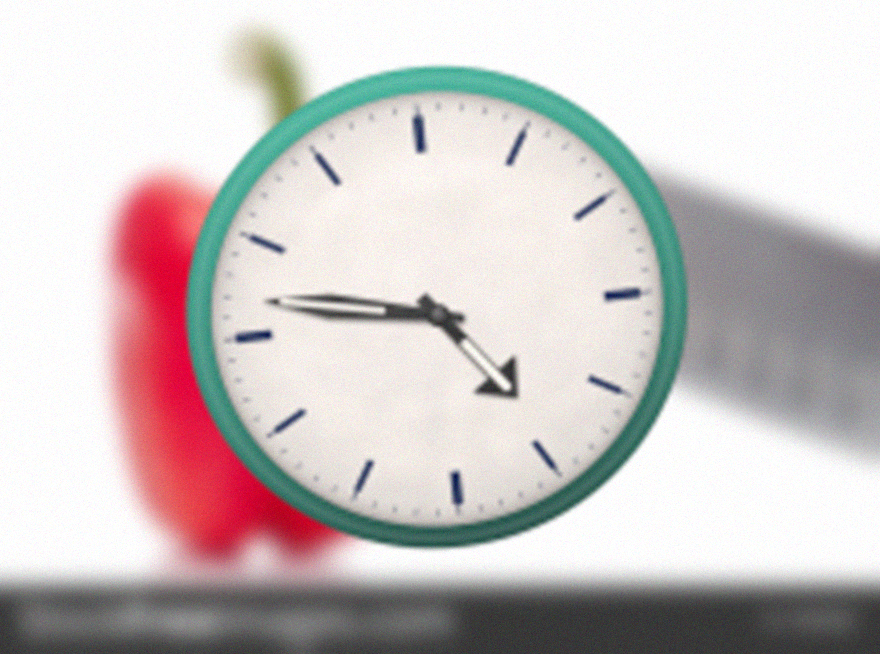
4 h 47 min
